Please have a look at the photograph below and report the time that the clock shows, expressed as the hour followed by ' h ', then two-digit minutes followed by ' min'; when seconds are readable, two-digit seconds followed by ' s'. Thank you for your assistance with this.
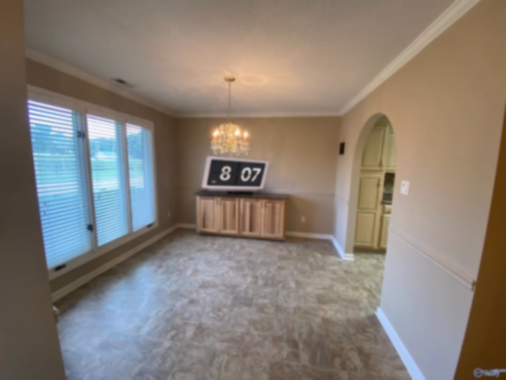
8 h 07 min
